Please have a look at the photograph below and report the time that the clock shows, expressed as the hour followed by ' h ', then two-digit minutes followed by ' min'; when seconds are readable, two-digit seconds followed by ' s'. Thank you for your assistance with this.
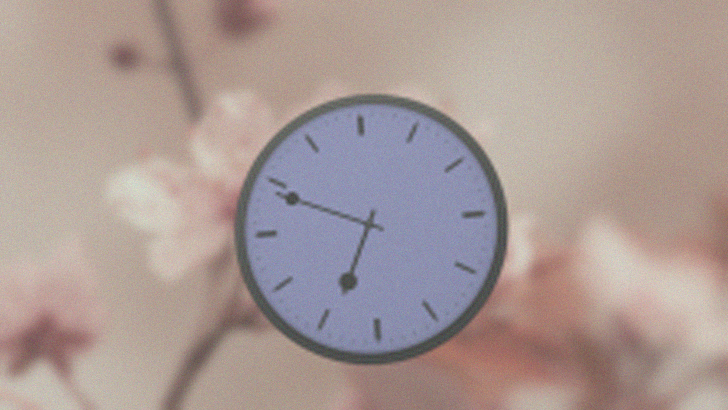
6 h 49 min
